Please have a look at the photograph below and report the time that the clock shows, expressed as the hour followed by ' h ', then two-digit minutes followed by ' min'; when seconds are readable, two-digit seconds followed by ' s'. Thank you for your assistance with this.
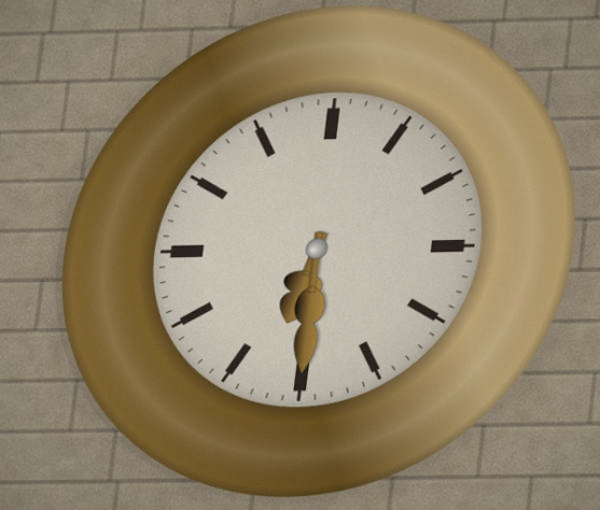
6 h 30 min
